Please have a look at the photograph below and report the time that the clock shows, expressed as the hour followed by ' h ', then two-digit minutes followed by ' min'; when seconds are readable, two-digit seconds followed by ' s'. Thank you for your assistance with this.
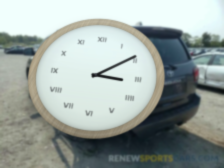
3 h 09 min
